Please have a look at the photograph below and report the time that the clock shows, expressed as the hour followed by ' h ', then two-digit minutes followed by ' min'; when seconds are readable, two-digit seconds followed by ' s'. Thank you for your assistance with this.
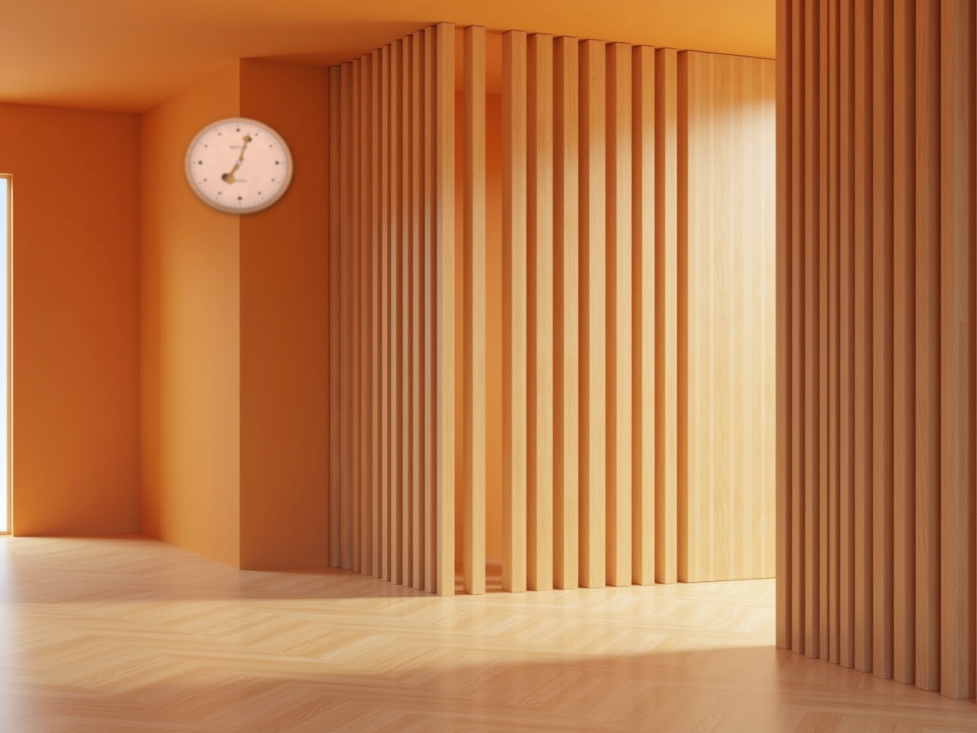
7 h 03 min
